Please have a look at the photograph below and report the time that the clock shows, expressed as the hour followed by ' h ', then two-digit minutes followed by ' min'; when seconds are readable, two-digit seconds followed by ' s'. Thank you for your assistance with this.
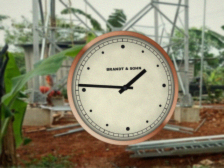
1 h 46 min
